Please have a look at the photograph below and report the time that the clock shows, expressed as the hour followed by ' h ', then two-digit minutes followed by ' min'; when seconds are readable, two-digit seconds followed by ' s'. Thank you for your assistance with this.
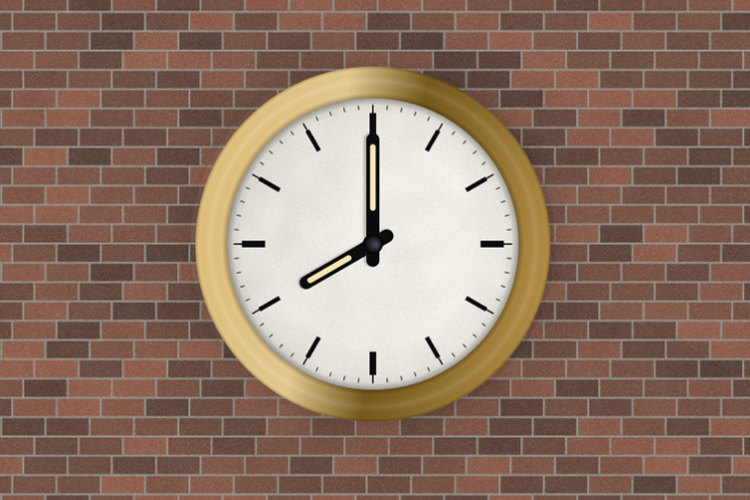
8 h 00 min
